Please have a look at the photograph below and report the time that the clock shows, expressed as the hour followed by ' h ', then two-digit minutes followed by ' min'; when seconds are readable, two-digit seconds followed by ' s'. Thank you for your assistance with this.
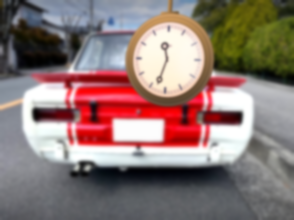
11 h 33 min
